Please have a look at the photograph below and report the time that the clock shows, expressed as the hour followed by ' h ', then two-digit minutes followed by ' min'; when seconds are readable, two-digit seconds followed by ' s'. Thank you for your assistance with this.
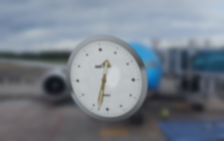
12 h 33 min
